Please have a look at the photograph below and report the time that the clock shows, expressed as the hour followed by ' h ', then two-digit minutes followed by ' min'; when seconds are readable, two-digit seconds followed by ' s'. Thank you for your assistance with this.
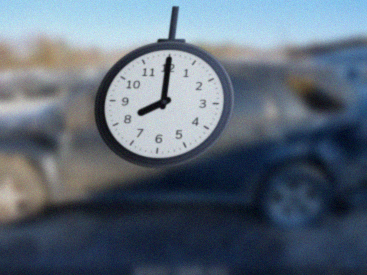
8 h 00 min
